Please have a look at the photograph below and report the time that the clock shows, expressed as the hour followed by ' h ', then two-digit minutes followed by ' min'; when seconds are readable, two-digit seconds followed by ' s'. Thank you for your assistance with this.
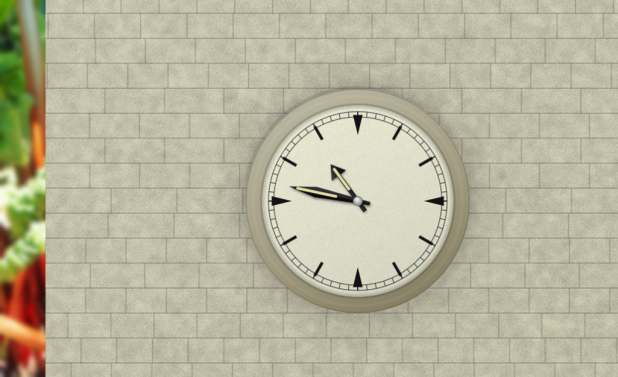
10 h 47 min
